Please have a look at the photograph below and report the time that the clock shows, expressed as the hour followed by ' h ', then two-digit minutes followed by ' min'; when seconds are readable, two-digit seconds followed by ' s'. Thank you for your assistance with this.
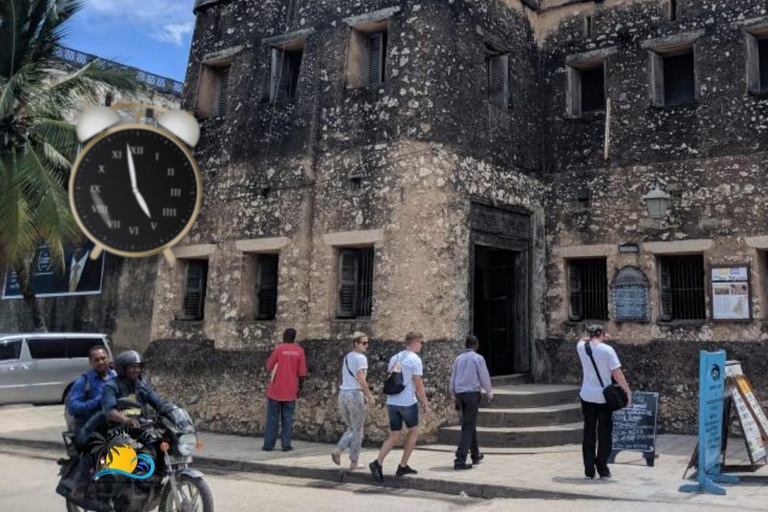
4 h 58 min
